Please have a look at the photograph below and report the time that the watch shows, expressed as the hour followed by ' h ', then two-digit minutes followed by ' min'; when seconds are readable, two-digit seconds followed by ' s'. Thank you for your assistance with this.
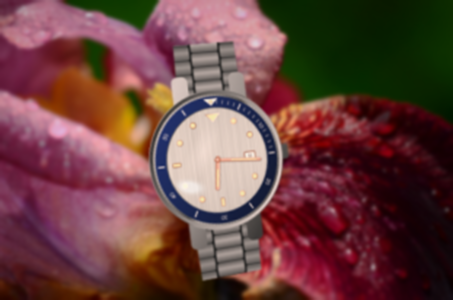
6 h 16 min
